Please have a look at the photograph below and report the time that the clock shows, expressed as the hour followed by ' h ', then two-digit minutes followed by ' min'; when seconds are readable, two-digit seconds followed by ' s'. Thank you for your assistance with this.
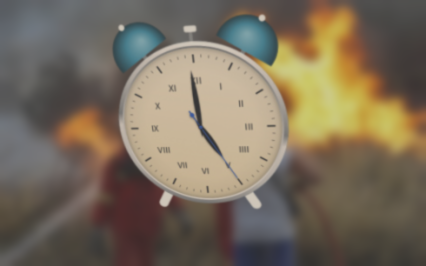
4 h 59 min 25 s
